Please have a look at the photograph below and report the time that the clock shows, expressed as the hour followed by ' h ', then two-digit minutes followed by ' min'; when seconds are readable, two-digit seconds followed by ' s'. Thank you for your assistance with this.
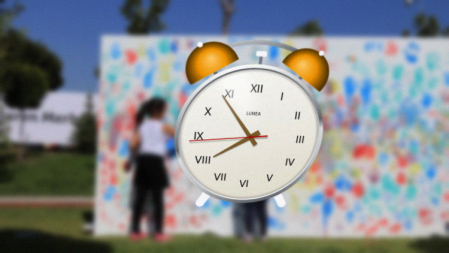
7 h 53 min 44 s
